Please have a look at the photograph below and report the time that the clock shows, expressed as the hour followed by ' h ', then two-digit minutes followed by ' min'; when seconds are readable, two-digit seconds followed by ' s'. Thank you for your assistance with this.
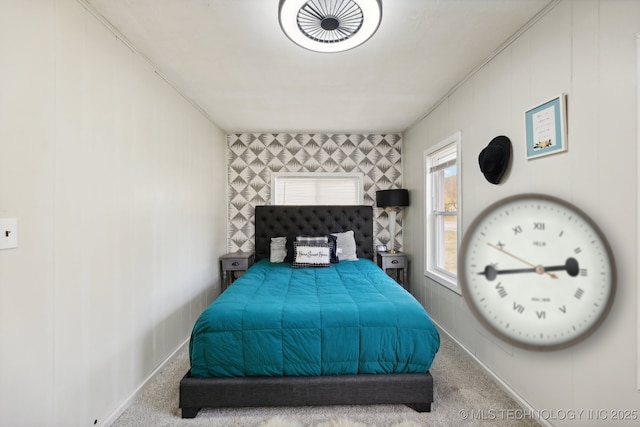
2 h 43 min 49 s
